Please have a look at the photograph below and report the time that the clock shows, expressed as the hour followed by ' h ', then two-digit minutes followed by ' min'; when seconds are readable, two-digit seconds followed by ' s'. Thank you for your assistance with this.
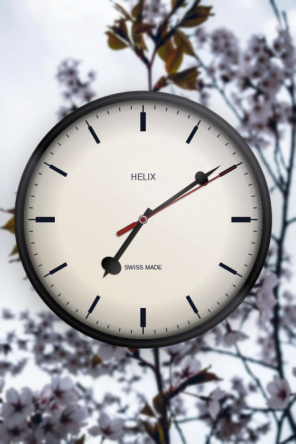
7 h 09 min 10 s
